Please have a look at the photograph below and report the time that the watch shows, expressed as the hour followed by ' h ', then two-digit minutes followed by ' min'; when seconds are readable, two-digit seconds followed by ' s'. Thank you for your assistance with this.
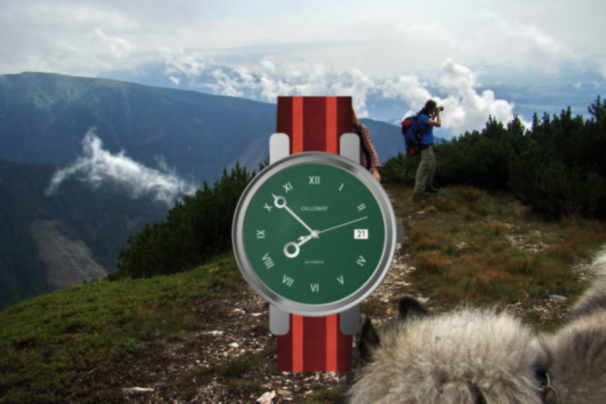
7 h 52 min 12 s
